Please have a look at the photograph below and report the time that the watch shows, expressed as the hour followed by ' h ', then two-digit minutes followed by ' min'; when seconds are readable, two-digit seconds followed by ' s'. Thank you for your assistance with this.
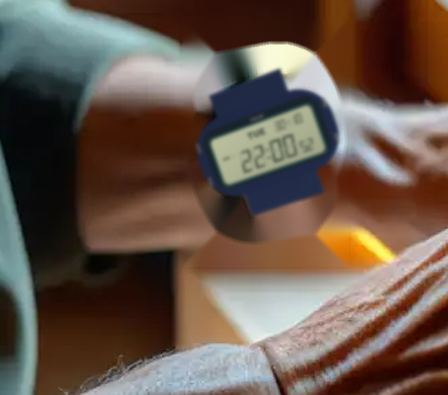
22 h 00 min
